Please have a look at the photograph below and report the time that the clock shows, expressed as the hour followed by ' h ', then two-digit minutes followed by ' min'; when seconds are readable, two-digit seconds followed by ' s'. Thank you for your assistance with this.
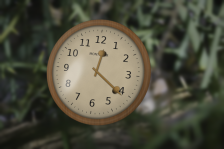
12 h 21 min
